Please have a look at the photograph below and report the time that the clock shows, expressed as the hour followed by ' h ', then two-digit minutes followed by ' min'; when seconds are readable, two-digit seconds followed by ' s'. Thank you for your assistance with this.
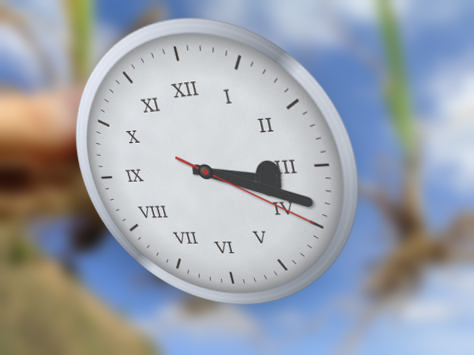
3 h 18 min 20 s
